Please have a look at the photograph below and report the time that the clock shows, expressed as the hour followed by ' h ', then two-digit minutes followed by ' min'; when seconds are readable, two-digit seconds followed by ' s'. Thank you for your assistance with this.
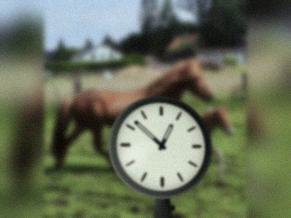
12 h 52 min
